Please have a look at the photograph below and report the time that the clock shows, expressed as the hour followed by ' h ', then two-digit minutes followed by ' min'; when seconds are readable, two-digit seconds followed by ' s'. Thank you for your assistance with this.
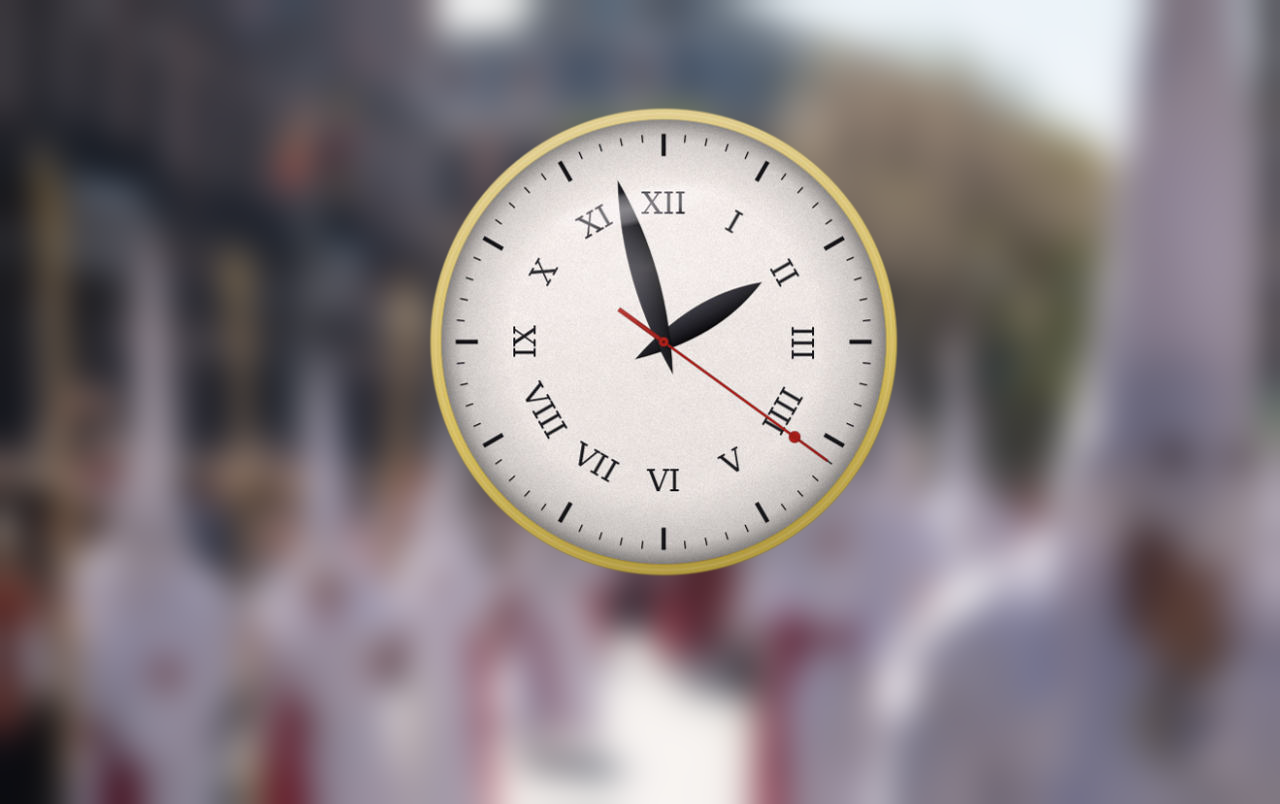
1 h 57 min 21 s
